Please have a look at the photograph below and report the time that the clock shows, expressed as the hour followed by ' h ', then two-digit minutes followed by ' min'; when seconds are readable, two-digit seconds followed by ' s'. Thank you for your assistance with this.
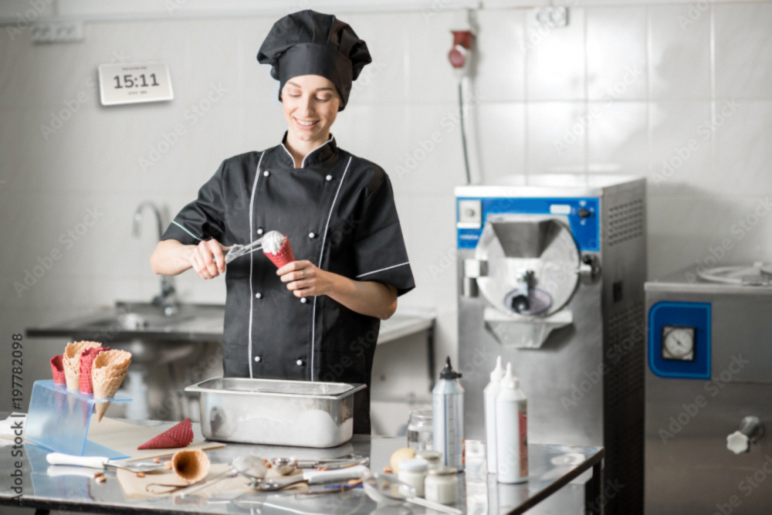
15 h 11 min
